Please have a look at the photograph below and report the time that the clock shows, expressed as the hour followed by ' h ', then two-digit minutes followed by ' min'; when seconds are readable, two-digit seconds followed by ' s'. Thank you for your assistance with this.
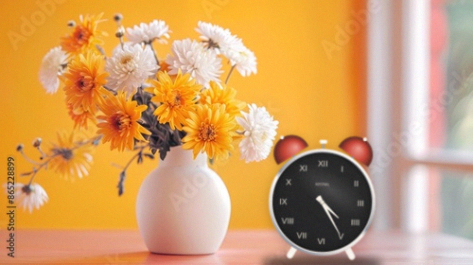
4 h 25 min
